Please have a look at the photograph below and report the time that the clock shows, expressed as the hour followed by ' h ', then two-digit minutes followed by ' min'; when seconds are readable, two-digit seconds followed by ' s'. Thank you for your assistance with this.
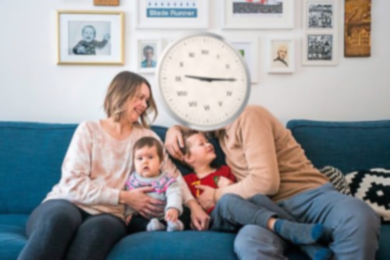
9 h 15 min
